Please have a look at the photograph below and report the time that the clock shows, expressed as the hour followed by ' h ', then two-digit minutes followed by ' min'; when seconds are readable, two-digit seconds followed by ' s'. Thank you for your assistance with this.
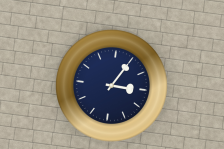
3 h 05 min
